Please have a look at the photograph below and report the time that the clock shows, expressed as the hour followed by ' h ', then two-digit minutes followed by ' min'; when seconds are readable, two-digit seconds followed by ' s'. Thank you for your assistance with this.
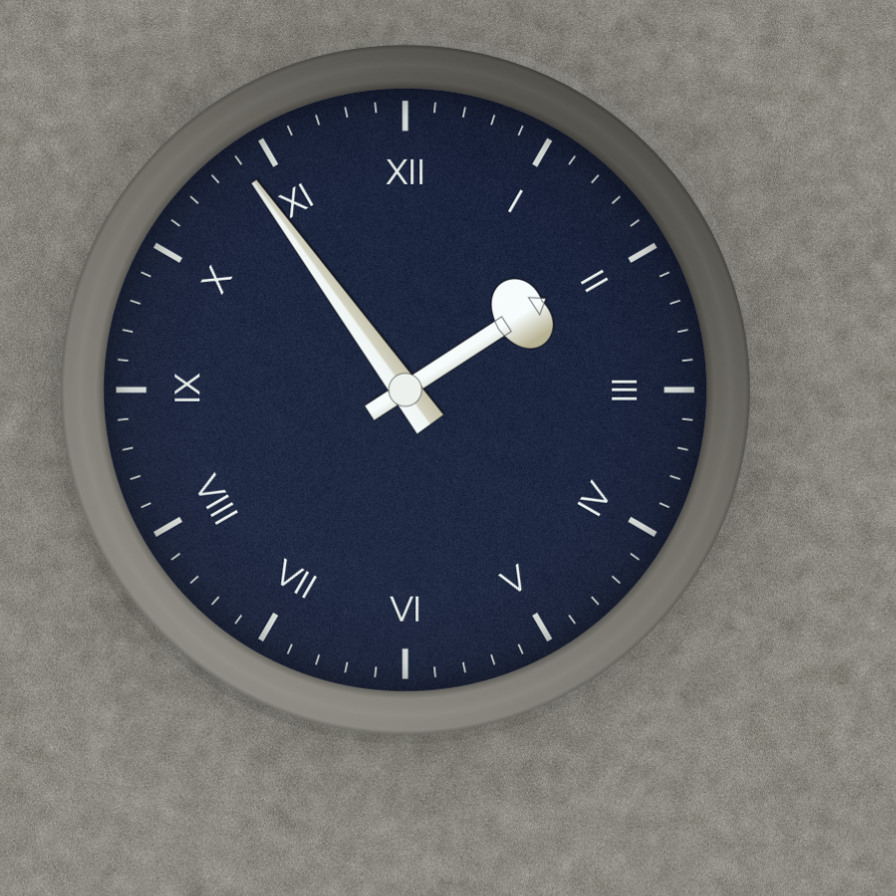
1 h 54 min
